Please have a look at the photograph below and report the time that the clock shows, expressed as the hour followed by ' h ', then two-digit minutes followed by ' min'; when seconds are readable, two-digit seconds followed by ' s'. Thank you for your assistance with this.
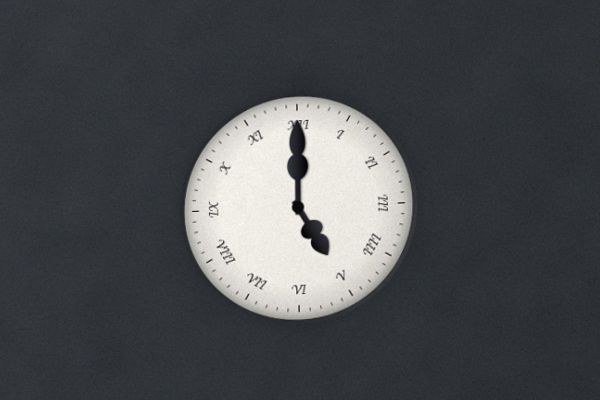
5 h 00 min
